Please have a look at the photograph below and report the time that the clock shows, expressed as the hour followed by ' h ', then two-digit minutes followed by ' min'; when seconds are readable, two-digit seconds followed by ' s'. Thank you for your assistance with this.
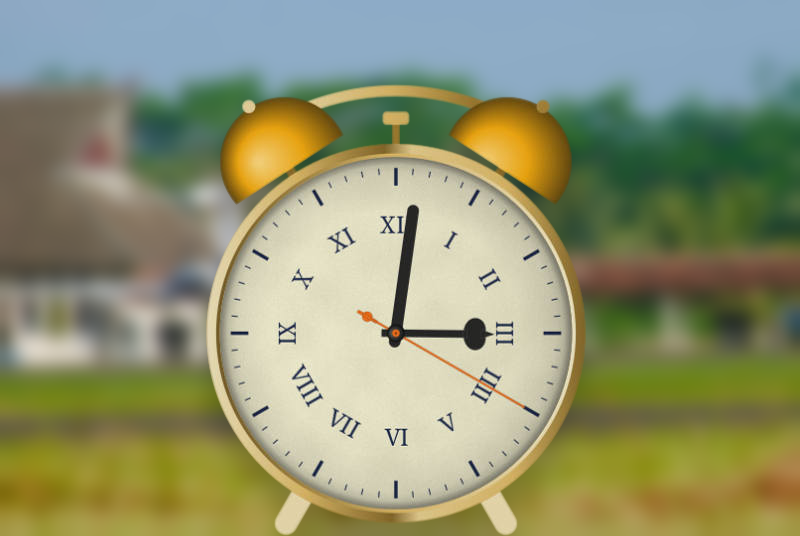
3 h 01 min 20 s
